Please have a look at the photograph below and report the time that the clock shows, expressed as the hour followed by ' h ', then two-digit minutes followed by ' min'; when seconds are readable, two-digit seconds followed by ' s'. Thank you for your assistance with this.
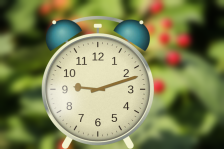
9 h 12 min
